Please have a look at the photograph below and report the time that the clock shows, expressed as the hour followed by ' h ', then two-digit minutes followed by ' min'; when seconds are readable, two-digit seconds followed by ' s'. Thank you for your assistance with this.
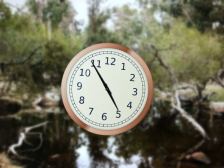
4 h 54 min
